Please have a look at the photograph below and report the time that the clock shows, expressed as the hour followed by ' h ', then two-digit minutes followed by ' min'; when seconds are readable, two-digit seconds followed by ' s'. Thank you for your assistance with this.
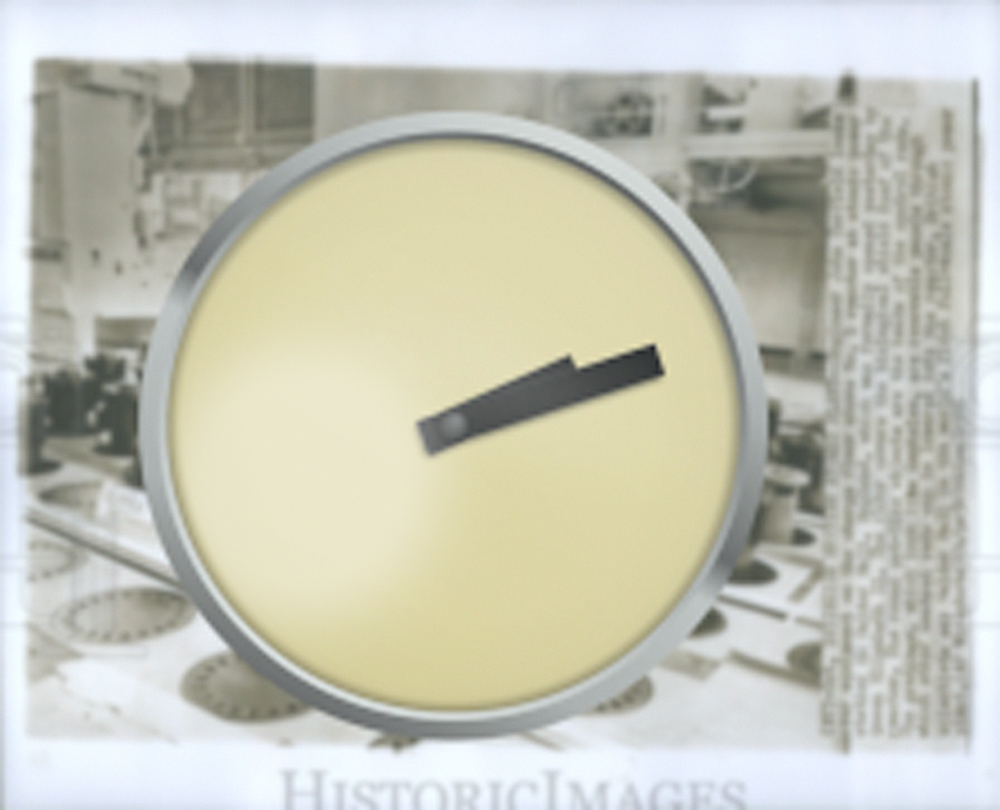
2 h 12 min
